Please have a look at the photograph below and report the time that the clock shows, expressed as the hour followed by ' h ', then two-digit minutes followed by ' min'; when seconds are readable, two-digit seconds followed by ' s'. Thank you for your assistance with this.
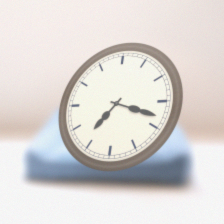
7 h 18 min
